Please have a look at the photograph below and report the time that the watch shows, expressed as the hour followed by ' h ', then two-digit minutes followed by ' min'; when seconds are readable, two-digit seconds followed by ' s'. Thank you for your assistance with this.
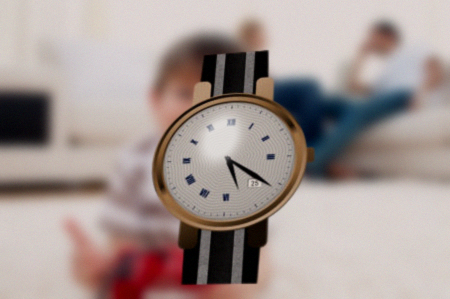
5 h 21 min
